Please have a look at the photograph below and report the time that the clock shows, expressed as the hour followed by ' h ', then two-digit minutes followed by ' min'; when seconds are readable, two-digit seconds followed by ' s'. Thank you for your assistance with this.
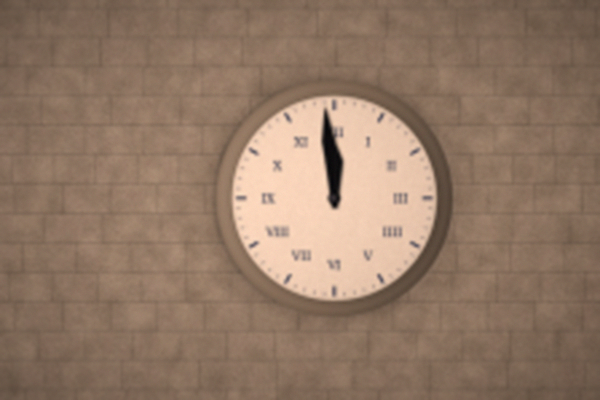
11 h 59 min
